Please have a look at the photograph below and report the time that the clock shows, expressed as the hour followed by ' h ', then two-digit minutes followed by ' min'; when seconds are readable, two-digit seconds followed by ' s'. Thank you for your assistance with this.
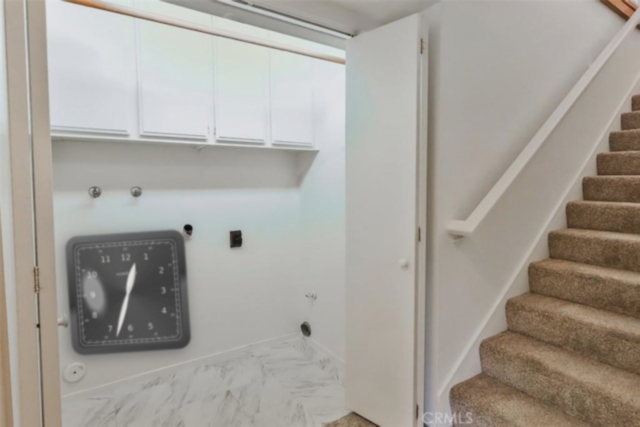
12 h 33 min
